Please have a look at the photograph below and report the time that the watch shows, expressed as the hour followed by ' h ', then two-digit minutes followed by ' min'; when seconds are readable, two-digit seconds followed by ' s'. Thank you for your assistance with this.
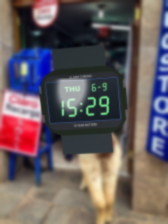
15 h 29 min
